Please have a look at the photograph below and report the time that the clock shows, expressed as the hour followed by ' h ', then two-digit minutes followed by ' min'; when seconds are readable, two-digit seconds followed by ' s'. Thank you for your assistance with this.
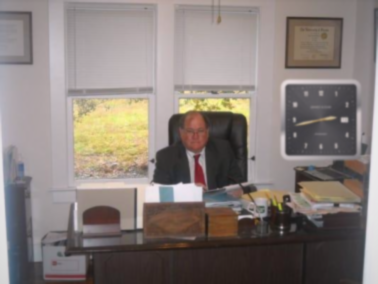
2 h 43 min
